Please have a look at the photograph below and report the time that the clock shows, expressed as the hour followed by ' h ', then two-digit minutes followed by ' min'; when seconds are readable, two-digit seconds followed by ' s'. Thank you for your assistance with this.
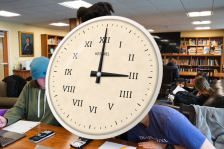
3 h 00 min
